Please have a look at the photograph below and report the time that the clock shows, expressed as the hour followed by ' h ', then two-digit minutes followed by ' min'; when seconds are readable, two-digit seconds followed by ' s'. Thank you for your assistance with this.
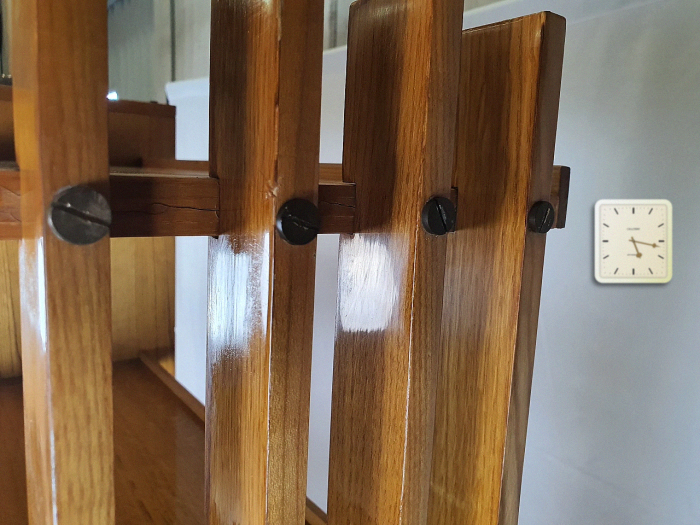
5 h 17 min
